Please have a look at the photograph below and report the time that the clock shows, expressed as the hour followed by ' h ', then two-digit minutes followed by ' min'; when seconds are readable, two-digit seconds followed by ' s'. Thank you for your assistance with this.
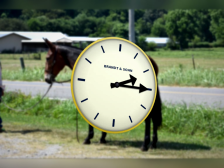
2 h 15 min
